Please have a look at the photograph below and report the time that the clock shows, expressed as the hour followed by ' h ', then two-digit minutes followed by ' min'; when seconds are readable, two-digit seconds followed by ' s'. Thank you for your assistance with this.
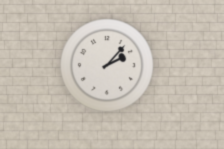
2 h 07 min
